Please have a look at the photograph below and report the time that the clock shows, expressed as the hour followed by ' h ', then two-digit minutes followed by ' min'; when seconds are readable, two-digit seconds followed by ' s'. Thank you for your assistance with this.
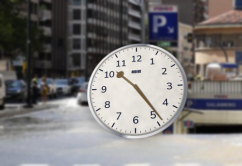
10 h 24 min
